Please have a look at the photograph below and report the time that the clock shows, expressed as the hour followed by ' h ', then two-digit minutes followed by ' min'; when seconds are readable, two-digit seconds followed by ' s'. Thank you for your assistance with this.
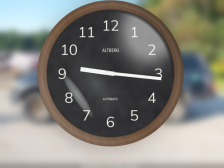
9 h 16 min
